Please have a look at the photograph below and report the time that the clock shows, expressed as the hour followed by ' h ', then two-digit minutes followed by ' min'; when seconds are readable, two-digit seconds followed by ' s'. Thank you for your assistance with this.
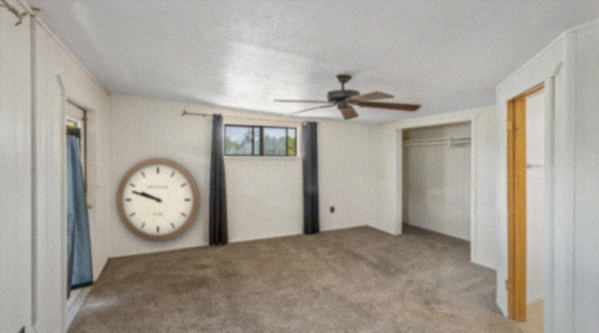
9 h 48 min
